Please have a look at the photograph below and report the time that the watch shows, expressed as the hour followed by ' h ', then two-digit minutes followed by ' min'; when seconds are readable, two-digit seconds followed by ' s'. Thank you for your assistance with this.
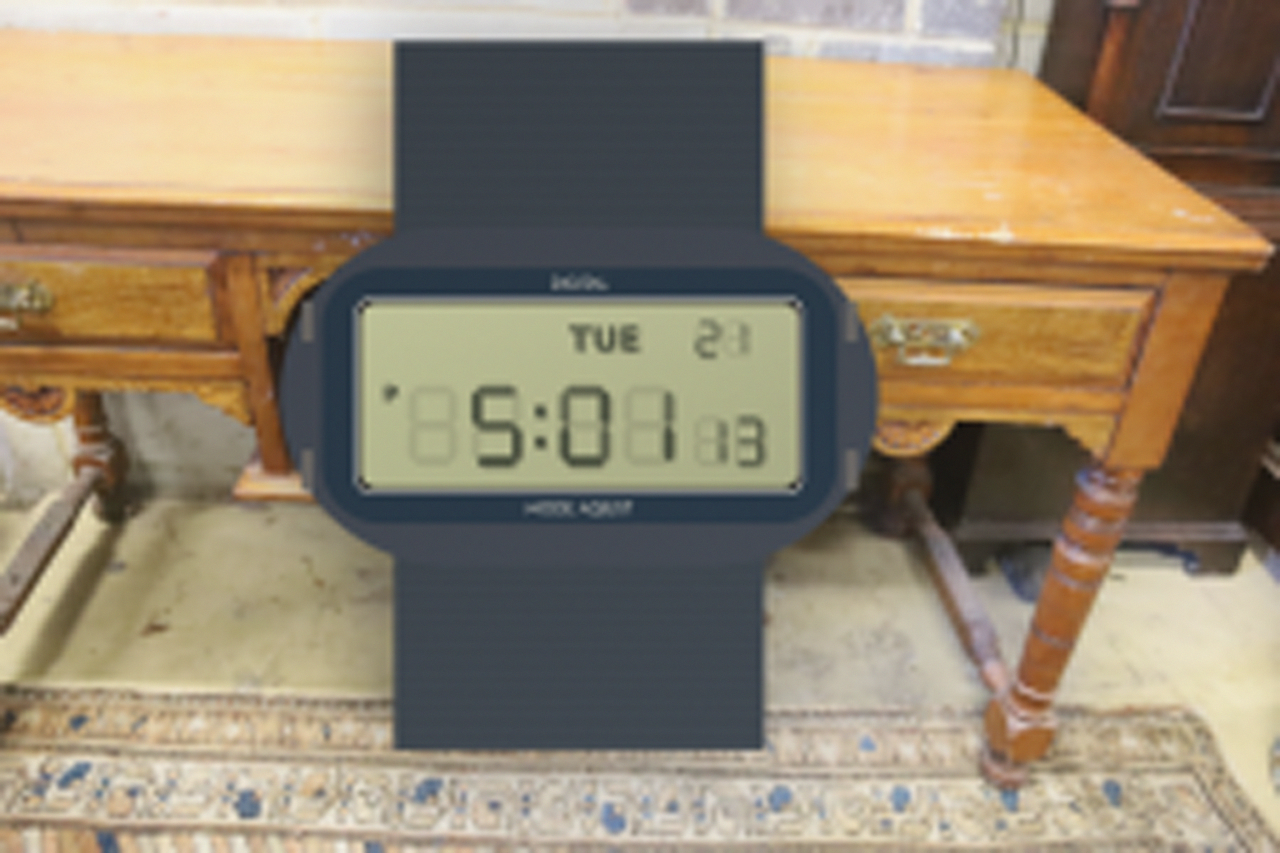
5 h 01 min 13 s
